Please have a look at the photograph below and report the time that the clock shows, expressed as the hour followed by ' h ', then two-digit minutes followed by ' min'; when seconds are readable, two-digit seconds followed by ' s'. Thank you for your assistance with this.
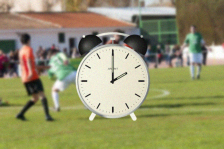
2 h 00 min
